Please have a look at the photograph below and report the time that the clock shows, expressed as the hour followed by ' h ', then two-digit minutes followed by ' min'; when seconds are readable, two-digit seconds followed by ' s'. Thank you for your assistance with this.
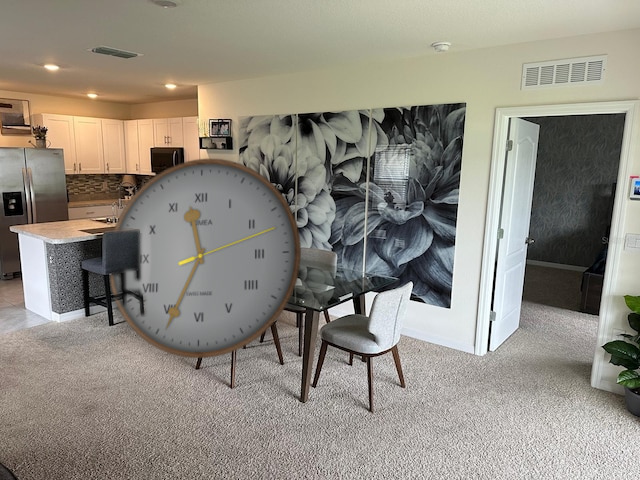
11 h 34 min 12 s
